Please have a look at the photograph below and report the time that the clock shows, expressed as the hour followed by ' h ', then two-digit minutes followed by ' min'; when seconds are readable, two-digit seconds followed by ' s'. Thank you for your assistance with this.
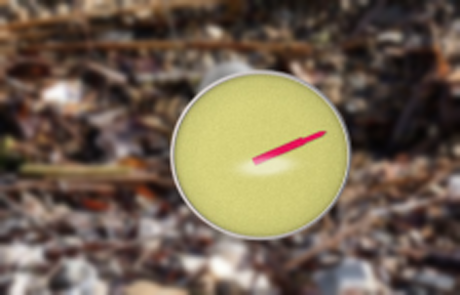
2 h 11 min
